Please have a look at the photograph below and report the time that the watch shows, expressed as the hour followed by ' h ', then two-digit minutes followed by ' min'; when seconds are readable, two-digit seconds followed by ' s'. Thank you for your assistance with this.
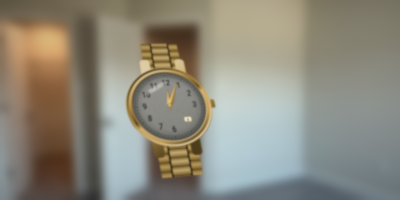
12 h 04 min
